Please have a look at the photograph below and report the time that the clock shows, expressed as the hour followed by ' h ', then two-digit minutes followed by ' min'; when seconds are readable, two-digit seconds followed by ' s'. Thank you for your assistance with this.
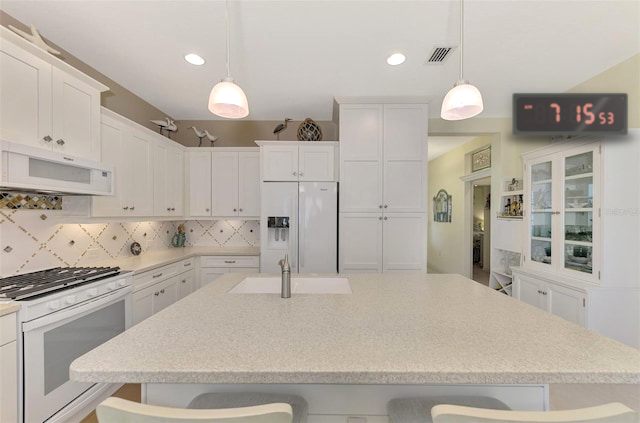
7 h 15 min 53 s
